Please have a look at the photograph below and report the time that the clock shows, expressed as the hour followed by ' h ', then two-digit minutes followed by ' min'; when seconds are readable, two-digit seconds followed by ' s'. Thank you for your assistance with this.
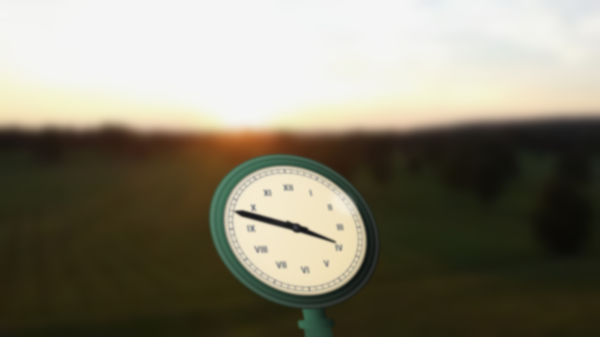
3 h 48 min
